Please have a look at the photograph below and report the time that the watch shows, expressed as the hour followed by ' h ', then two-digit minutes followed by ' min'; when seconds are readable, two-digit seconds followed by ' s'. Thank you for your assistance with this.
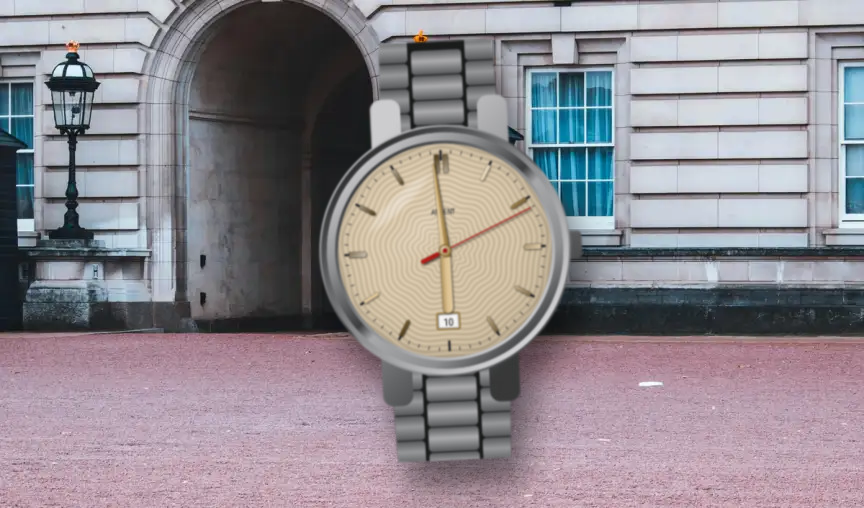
5 h 59 min 11 s
